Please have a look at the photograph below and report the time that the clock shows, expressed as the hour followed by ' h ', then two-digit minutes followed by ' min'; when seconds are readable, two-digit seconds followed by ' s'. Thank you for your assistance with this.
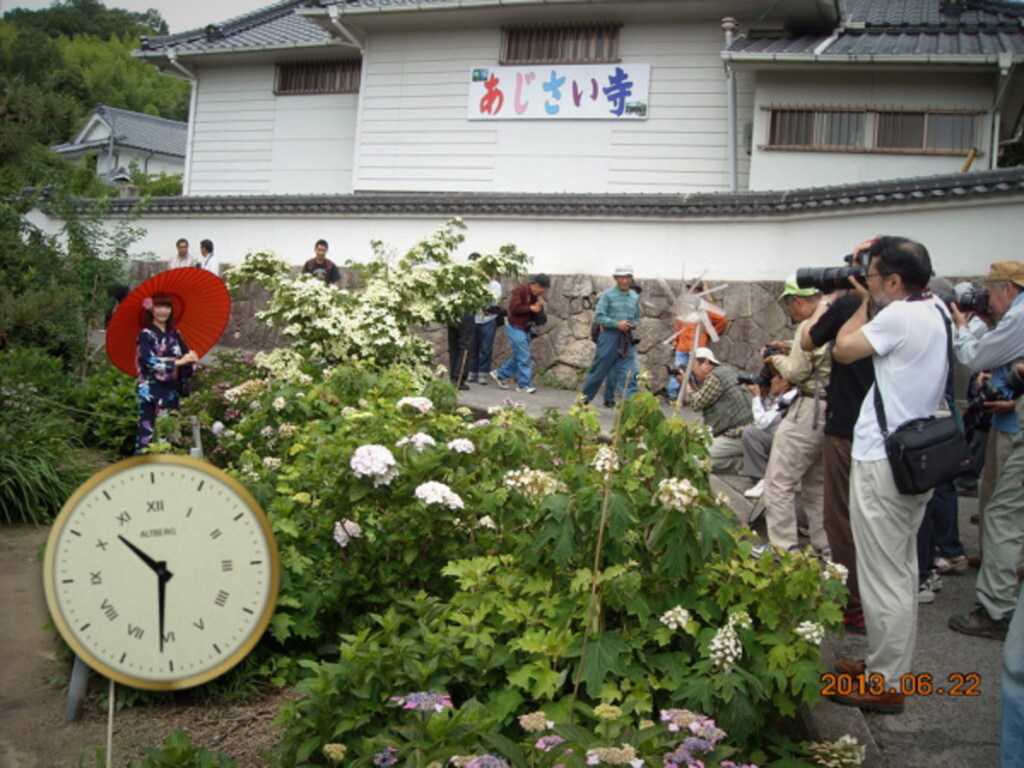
10 h 31 min
